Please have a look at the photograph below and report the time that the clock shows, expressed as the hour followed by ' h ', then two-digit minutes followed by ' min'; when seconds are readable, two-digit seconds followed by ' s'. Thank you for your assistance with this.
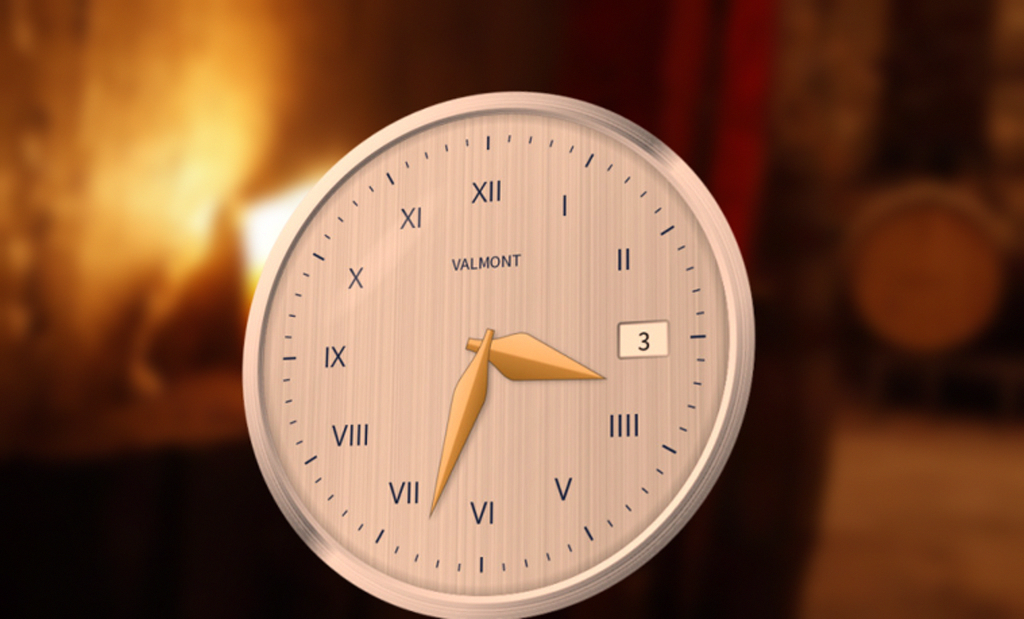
3 h 33 min
